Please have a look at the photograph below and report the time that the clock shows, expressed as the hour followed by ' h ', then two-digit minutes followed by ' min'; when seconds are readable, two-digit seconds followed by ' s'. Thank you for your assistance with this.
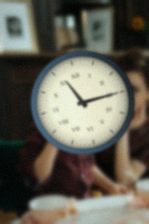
11 h 15 min
